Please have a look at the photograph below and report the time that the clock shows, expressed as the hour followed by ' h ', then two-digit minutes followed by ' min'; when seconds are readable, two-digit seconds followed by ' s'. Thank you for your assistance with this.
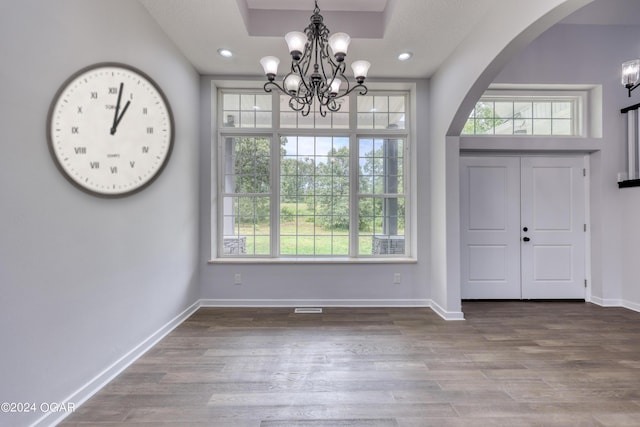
1 h 02 min
